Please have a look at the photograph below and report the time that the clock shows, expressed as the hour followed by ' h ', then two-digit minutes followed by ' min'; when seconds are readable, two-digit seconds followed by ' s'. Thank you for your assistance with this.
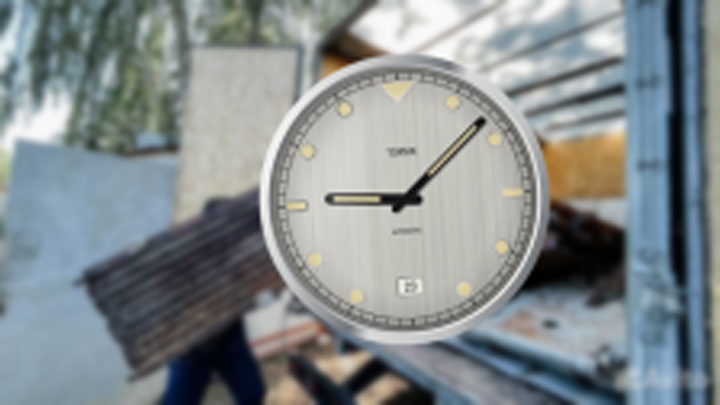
9 h 08 min
